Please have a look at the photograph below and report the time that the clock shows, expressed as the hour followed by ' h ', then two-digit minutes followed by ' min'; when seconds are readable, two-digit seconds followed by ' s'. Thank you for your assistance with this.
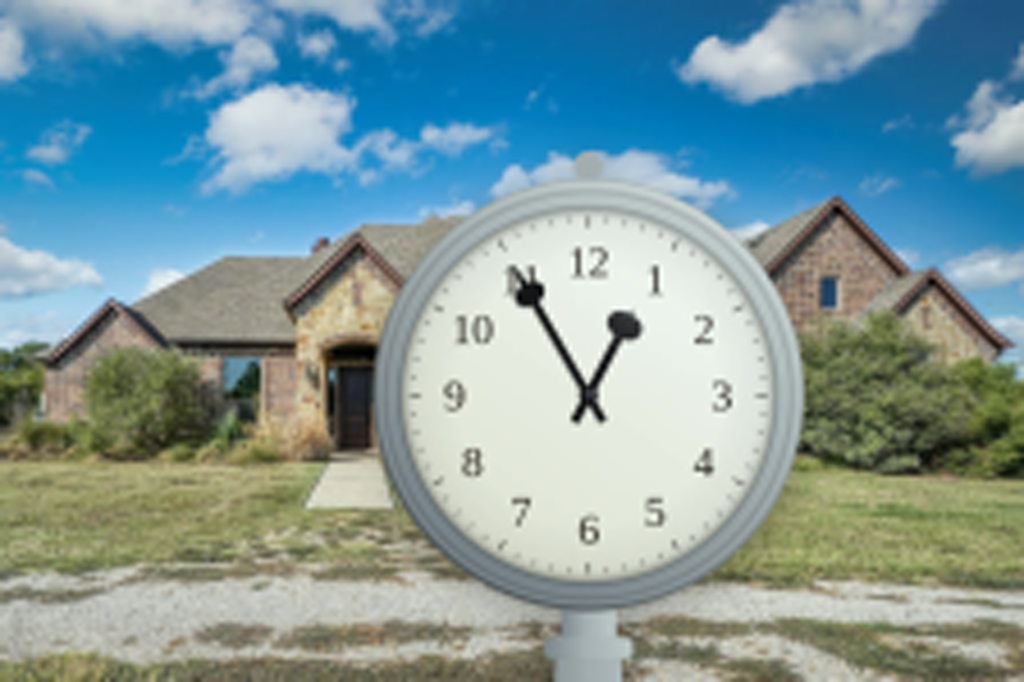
12 h 55 min
